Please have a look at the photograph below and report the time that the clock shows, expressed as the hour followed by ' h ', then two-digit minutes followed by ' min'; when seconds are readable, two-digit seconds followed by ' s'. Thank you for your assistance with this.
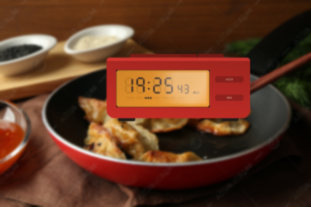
19 h 25 min 43 s
